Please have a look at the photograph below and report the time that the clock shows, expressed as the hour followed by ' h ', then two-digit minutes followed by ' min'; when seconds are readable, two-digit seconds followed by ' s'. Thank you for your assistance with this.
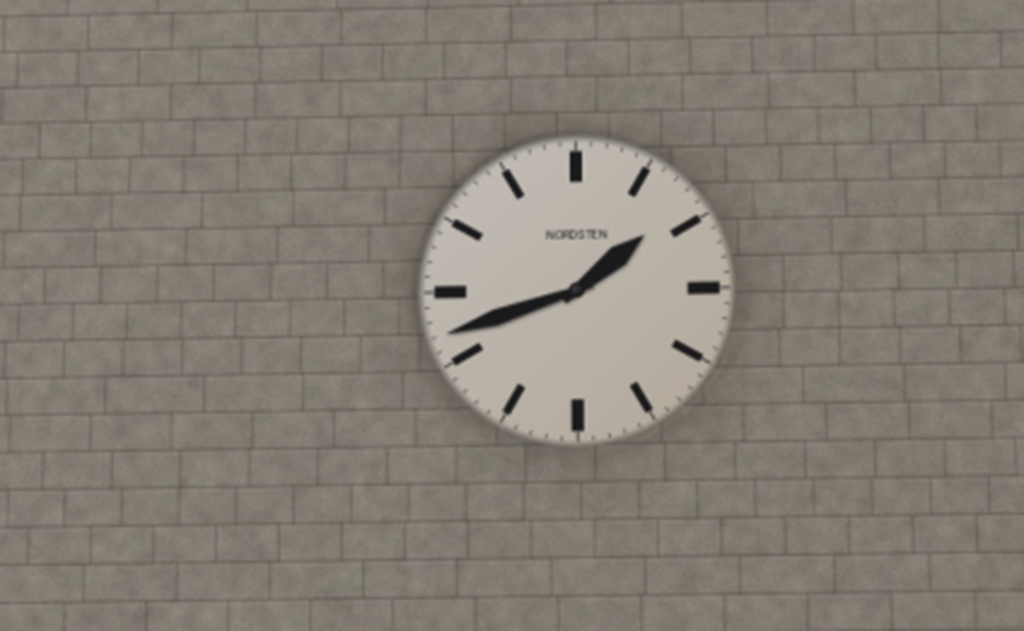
1 h 42 min
